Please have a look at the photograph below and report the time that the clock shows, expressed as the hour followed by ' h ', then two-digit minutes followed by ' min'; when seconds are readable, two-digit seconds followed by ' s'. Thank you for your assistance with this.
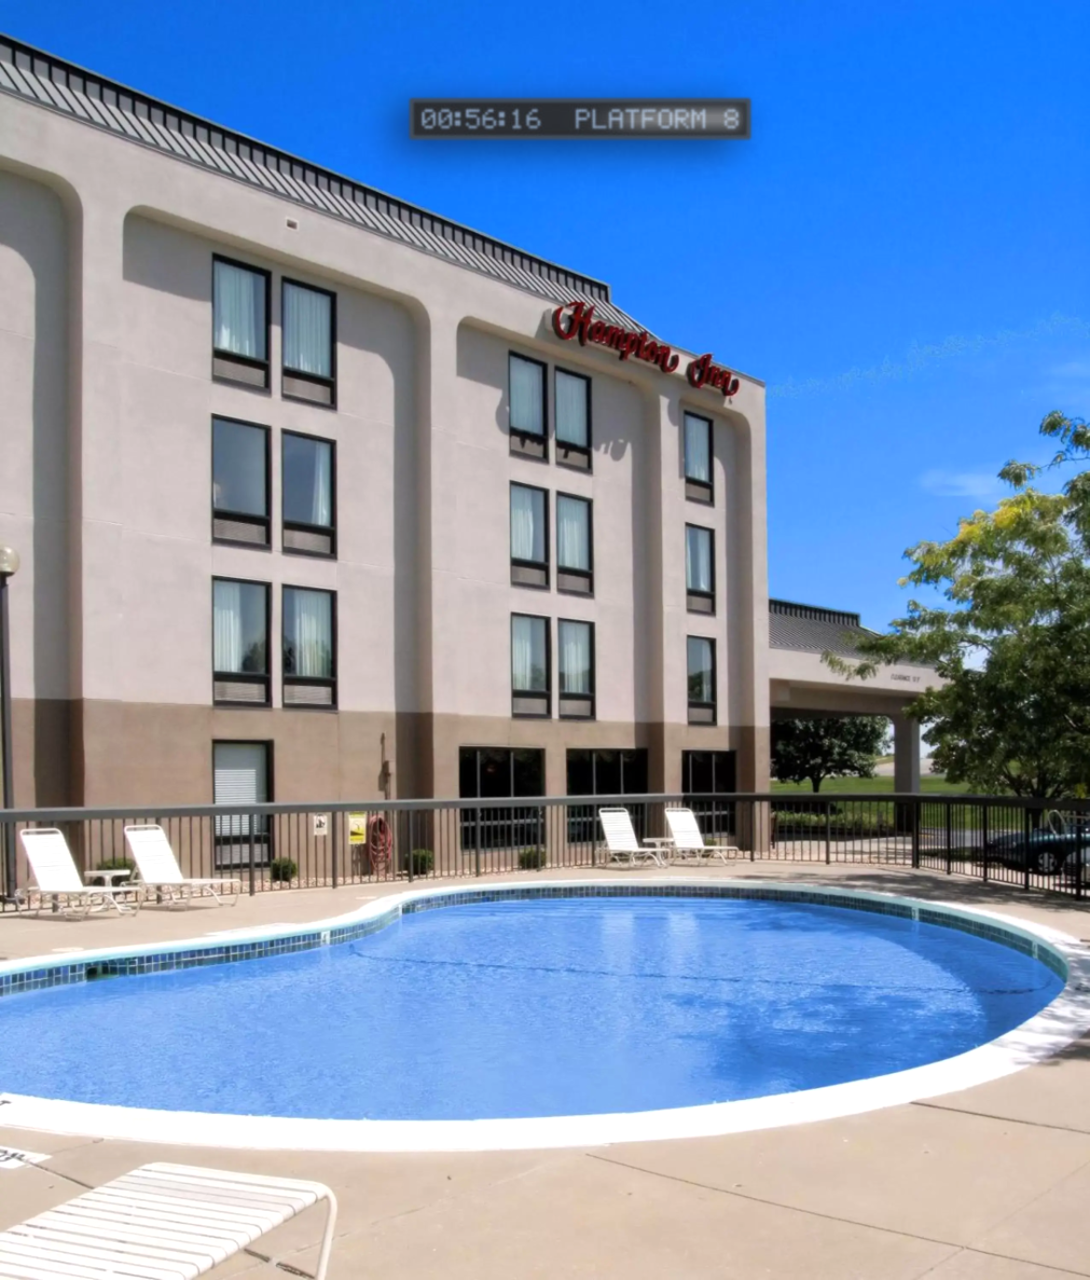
0 h 56 min 16 s
